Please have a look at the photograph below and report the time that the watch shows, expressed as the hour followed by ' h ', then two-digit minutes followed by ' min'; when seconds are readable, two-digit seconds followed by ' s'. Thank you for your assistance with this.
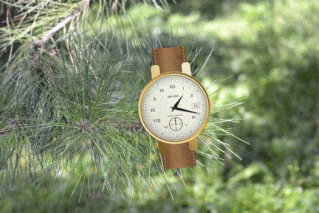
1 h 18 min
